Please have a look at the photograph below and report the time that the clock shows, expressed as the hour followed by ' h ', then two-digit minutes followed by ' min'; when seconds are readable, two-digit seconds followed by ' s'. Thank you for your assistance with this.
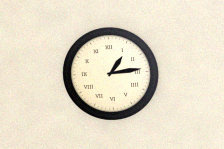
1 h 14 min
